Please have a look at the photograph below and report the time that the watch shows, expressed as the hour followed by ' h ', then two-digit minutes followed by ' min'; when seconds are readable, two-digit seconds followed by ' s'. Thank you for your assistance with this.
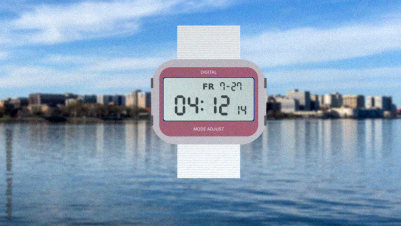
4 h 12 min 14 s
